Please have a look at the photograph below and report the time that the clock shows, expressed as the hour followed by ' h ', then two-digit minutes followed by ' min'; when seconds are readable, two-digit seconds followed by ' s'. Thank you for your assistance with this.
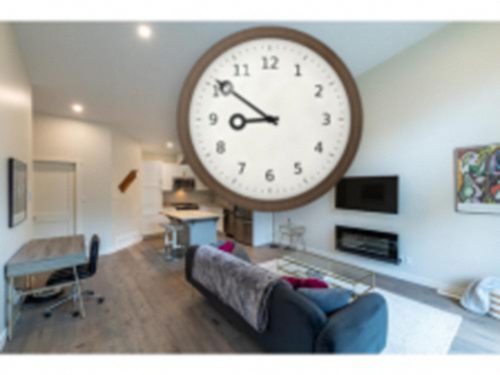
8 h 51 min
